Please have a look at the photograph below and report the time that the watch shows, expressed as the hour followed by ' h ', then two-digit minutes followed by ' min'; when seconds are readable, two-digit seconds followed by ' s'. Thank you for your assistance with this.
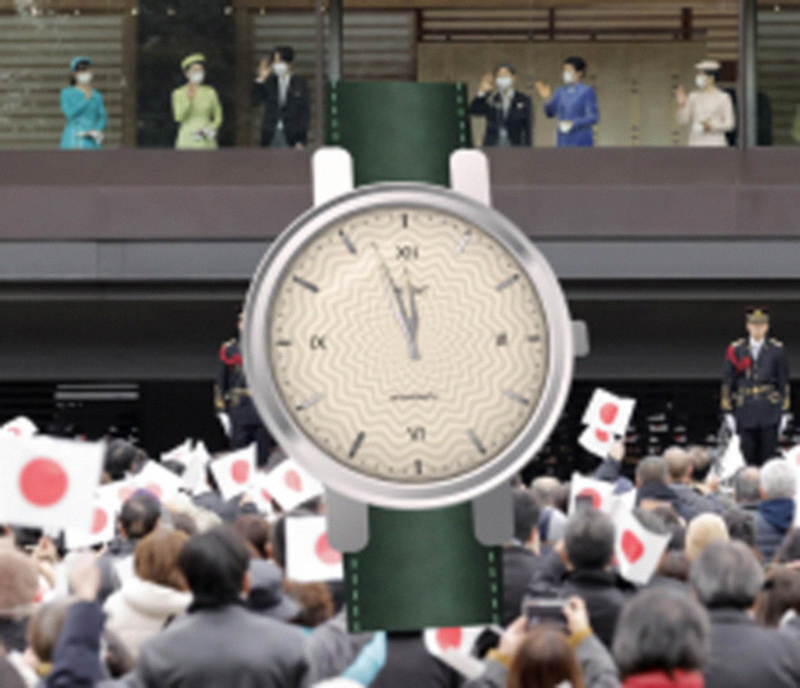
11 h 57 min
